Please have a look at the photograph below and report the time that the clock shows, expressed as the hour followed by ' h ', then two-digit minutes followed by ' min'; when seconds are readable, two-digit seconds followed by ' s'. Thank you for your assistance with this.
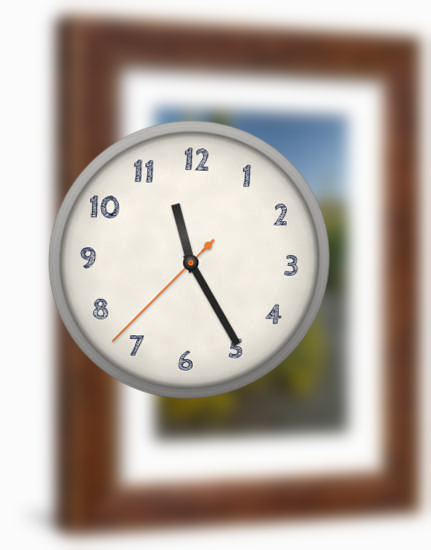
11 h 24 min 37 s
